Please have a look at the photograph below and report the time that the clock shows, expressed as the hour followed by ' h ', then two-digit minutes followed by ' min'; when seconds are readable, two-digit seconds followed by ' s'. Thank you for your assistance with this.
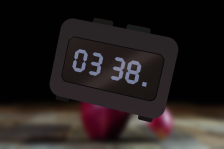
3 h 38 min
